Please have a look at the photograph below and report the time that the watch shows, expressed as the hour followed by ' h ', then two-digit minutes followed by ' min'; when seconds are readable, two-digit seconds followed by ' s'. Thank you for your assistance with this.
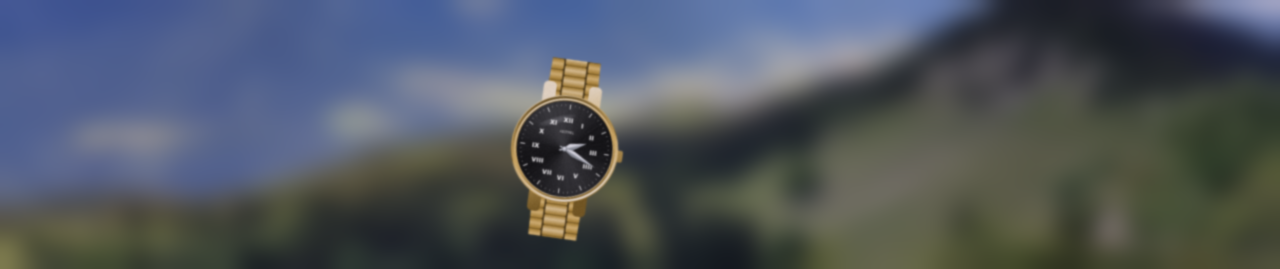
2 h 19 min
